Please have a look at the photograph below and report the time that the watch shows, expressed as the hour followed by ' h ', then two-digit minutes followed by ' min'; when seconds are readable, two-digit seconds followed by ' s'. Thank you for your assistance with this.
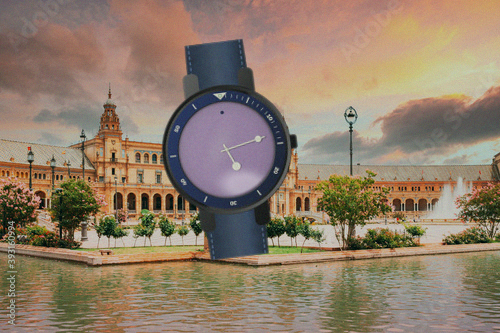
5 h 13 min
